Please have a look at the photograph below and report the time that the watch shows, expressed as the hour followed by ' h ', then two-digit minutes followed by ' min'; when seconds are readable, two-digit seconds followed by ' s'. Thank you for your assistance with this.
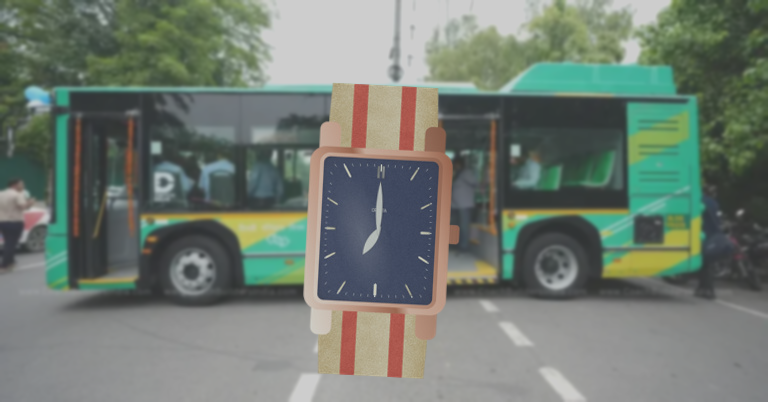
7 h 00 min
